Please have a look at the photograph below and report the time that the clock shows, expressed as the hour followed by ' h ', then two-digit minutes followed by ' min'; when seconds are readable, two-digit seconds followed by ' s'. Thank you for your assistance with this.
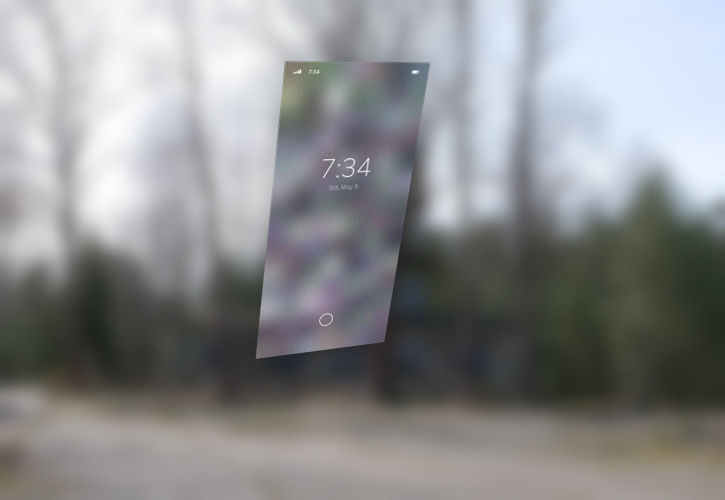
7 h 34 min
